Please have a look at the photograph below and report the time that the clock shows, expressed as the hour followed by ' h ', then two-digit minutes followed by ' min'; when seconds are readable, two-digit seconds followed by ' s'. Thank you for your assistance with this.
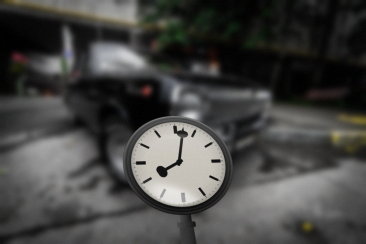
8 h 02 min
